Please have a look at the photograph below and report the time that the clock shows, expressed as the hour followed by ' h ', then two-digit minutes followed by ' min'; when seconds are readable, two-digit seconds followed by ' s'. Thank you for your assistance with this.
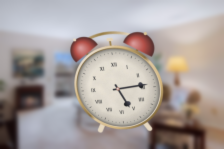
5 h 14 min
